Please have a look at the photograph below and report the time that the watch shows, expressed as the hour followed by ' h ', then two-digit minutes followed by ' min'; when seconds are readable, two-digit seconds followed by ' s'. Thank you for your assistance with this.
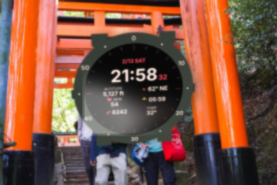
21 h 58 min
